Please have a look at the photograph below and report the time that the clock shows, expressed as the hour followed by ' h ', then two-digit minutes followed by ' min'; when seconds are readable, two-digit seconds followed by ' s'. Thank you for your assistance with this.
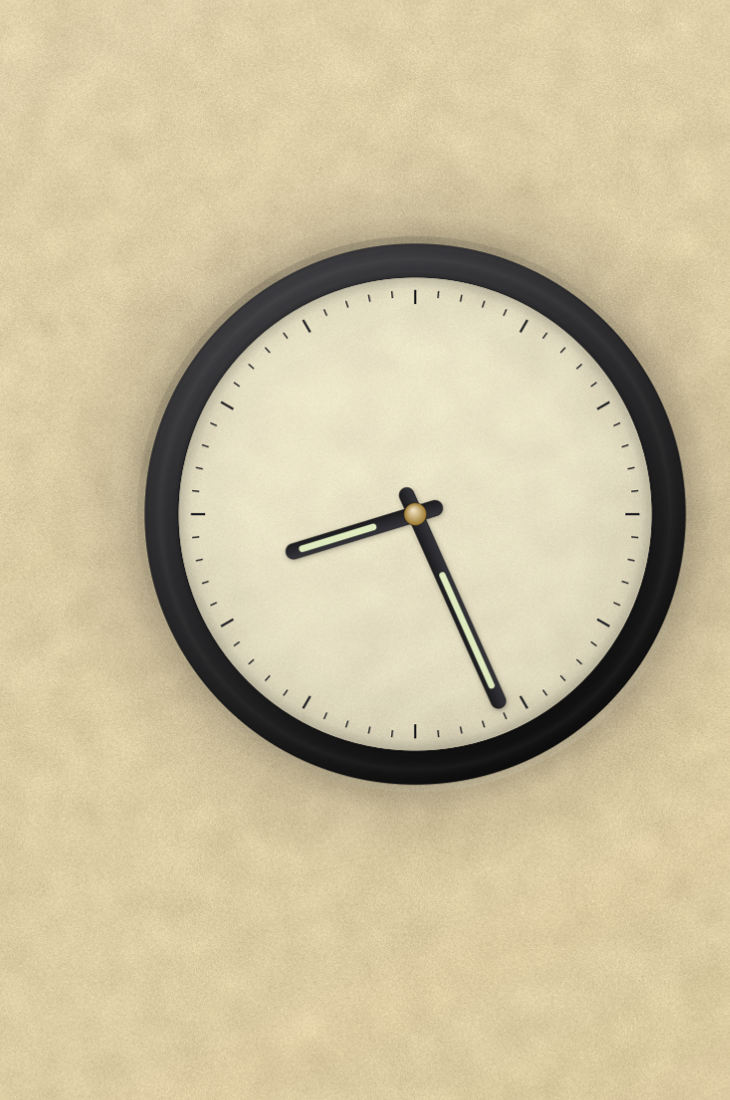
8 h 26 min
